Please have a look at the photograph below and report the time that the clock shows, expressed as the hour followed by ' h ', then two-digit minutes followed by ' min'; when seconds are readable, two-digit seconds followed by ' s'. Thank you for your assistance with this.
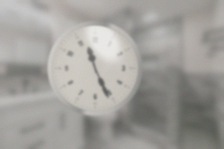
11 h 26 min
